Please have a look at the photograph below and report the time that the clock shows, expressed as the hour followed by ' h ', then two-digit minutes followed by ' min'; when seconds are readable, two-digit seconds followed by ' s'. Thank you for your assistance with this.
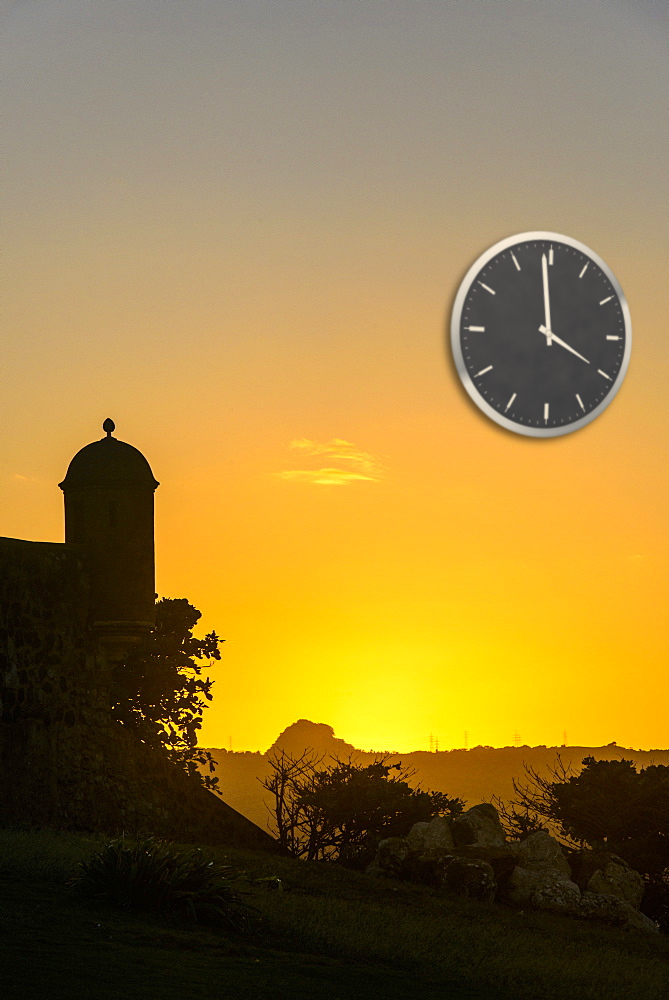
3 h 59 min
